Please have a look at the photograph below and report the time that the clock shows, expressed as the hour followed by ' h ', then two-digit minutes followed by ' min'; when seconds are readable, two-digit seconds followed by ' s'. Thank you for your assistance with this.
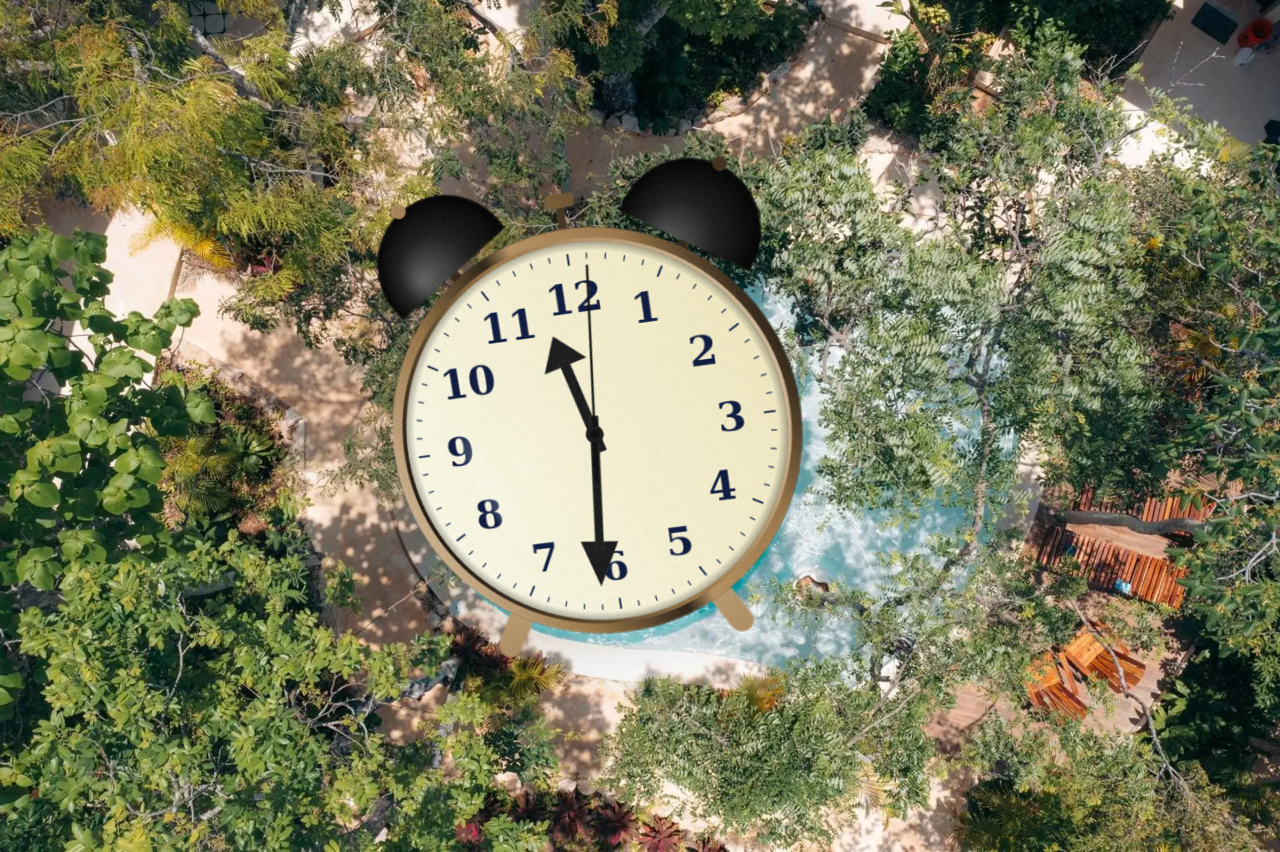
11 h 31 min 01 s
